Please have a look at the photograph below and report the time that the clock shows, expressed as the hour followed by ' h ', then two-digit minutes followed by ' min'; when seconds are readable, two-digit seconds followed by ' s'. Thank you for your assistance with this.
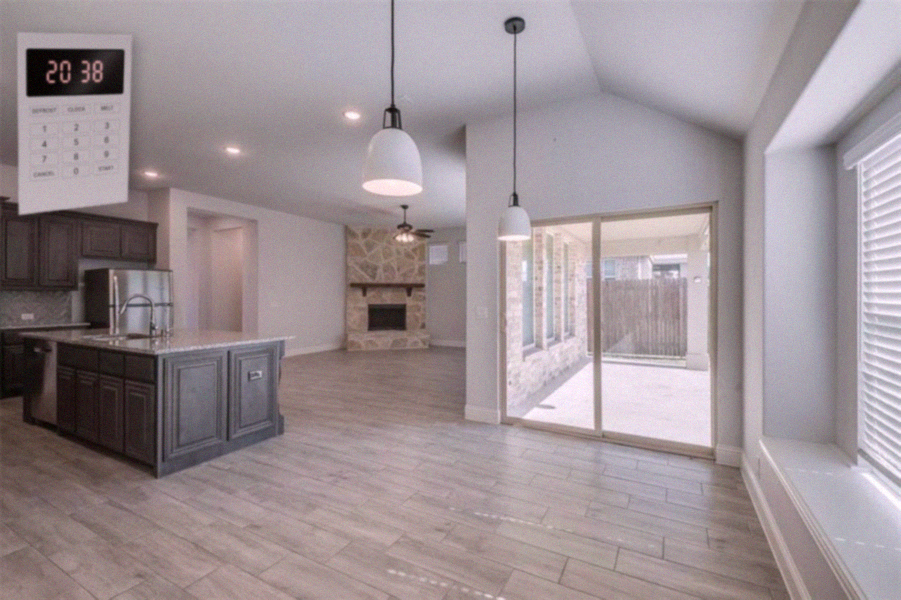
20 h 38 min
